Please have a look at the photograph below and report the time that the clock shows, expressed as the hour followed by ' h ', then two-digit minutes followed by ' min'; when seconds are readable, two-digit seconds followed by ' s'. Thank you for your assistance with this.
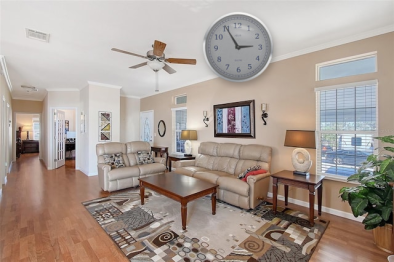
2 h 55 min
